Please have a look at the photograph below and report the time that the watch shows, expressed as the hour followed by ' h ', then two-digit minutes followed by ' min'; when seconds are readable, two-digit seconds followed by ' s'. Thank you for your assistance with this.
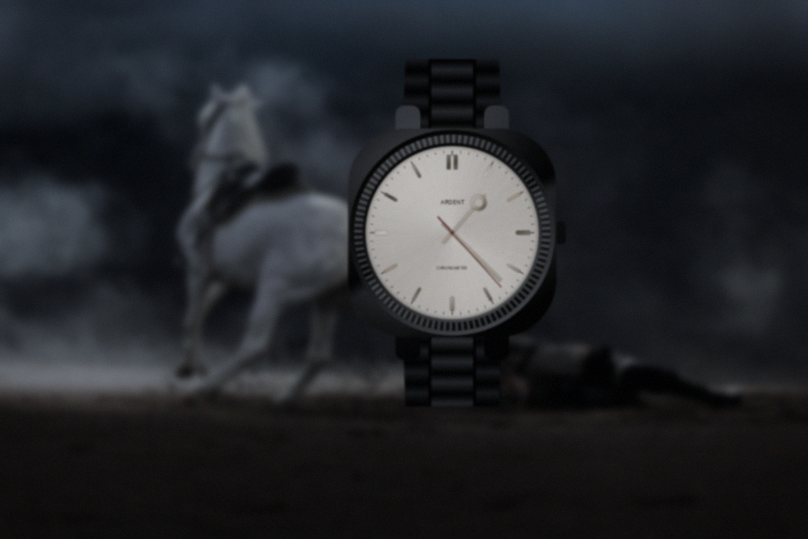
1 h 22 min 23 s
